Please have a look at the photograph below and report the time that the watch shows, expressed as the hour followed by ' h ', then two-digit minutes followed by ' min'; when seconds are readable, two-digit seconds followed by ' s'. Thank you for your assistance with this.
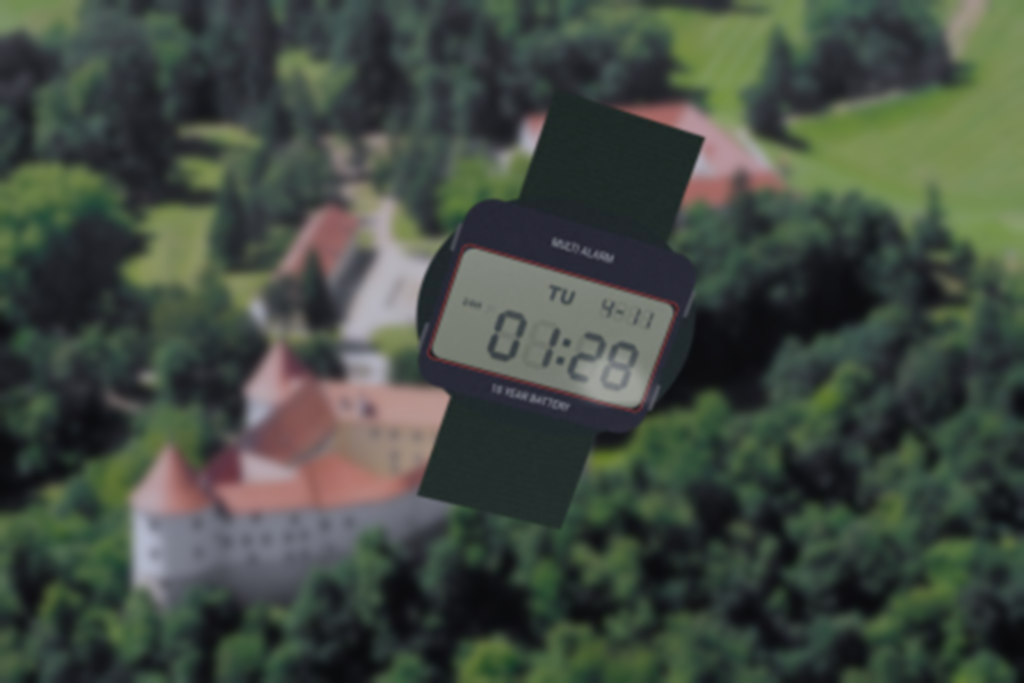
1 h 28 min
